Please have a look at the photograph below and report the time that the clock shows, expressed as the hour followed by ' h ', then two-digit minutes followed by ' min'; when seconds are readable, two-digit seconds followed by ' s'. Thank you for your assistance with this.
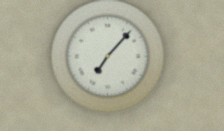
7 h 07 min
